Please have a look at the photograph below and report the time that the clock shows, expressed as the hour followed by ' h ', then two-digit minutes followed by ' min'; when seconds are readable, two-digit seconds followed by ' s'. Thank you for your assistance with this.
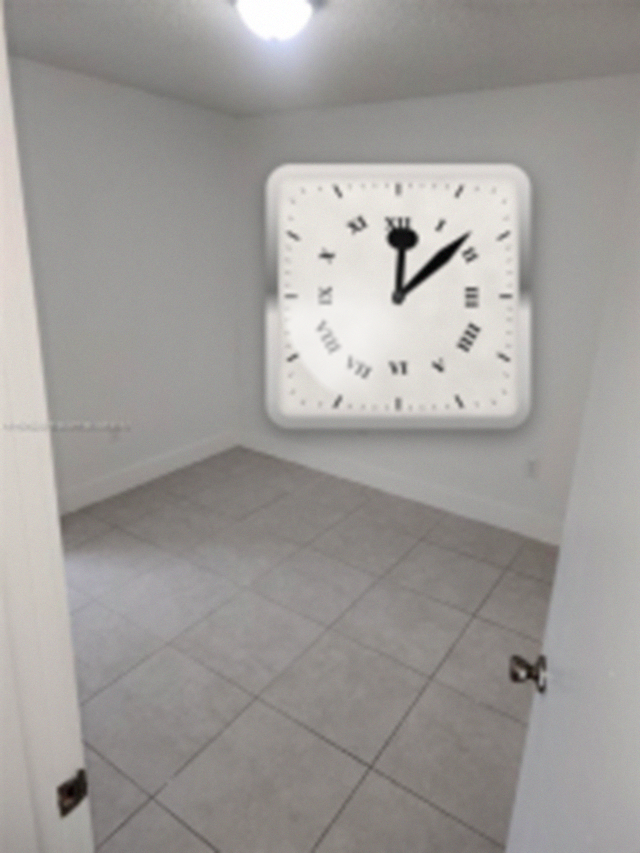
12 h 08 min
